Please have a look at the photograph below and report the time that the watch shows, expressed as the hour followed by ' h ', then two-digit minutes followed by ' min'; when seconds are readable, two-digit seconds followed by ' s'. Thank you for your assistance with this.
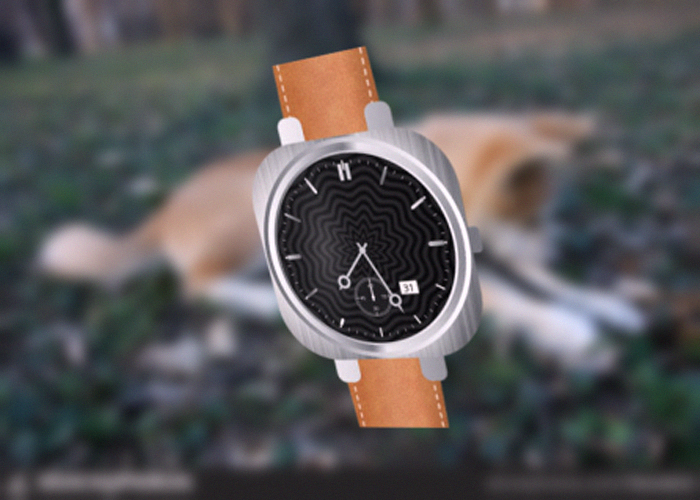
7 h 26 min
